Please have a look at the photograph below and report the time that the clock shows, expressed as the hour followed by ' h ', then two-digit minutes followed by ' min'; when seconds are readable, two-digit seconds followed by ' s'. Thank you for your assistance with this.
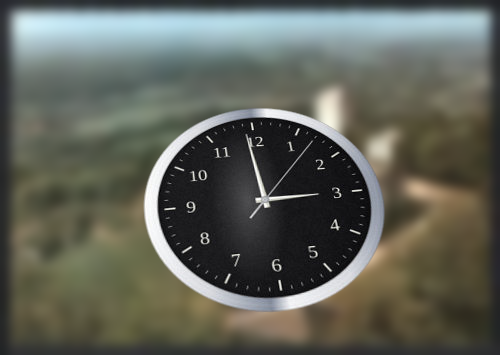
2 h 59 min 07 s
